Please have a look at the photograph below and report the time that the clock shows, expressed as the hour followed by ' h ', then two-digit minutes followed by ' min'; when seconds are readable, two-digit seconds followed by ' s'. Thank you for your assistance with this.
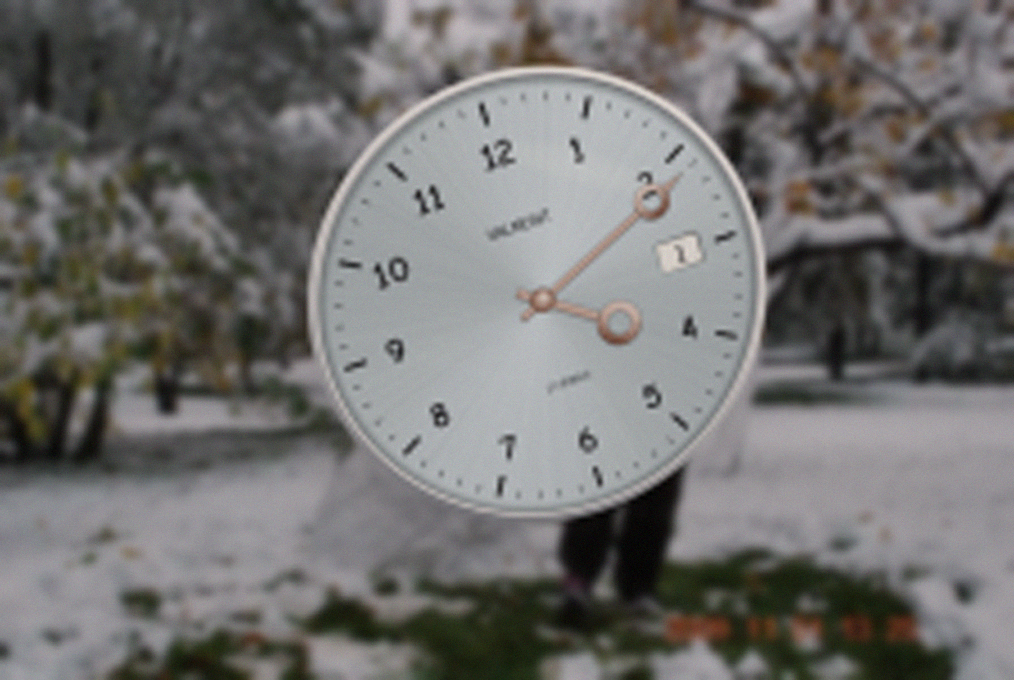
4 h 11 min
